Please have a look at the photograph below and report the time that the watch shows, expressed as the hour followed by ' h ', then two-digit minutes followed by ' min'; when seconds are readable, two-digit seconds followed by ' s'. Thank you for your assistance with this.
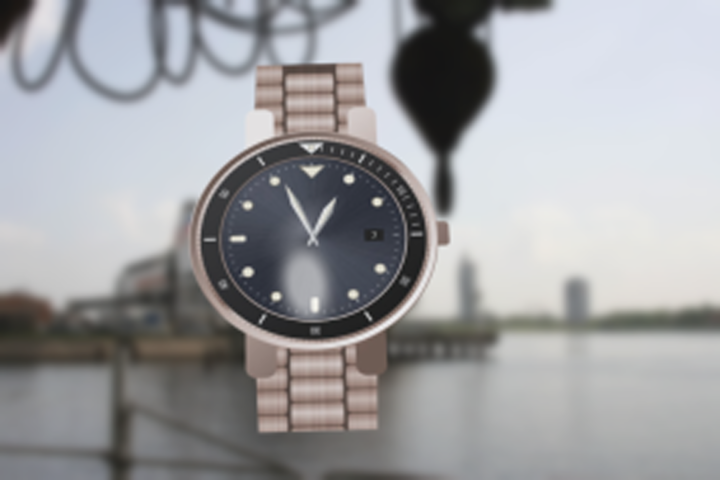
12 h 56 min
